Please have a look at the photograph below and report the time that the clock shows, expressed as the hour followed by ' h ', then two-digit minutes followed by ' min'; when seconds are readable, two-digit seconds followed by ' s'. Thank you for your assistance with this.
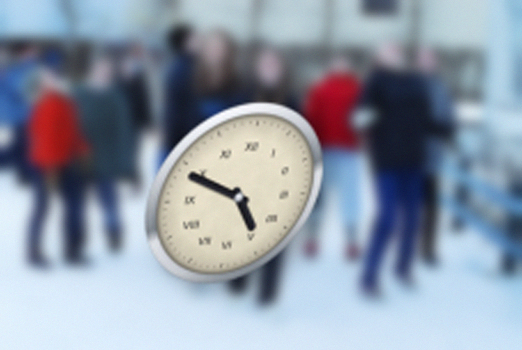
4 h 49 min
